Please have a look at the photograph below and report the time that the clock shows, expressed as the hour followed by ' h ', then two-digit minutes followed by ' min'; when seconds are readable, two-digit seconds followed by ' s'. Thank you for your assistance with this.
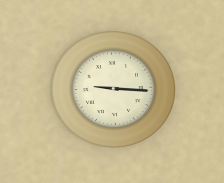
9 h 16 min
